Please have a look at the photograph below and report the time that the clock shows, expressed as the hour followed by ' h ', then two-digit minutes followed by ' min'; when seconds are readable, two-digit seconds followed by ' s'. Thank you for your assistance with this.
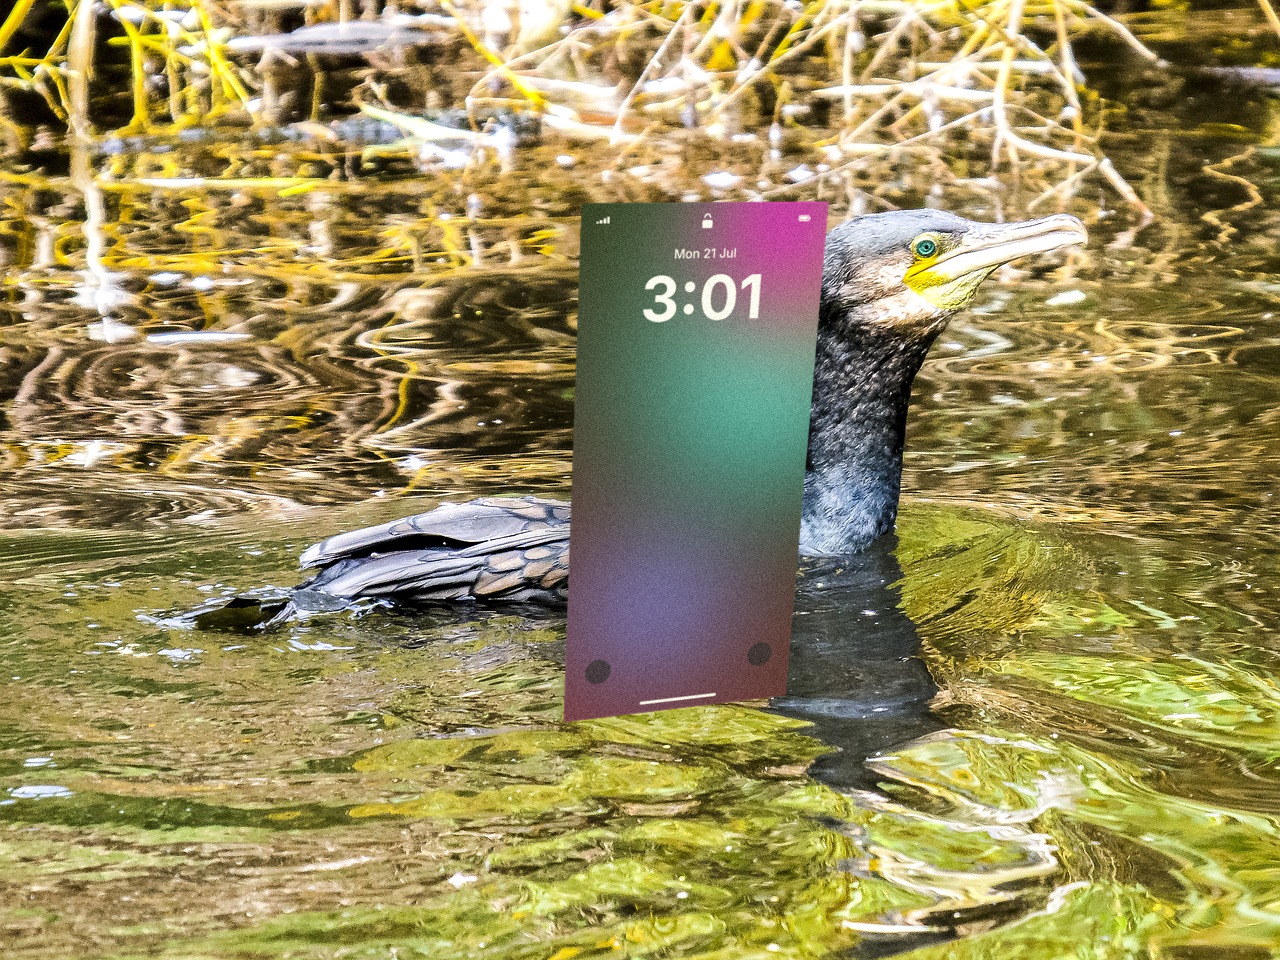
3 h 01 min
